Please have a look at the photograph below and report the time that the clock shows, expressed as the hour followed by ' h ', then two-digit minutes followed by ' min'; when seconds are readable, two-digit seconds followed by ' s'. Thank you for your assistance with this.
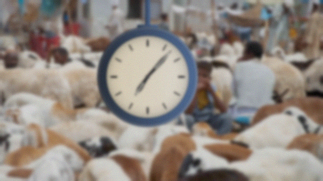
7 h 07 min
